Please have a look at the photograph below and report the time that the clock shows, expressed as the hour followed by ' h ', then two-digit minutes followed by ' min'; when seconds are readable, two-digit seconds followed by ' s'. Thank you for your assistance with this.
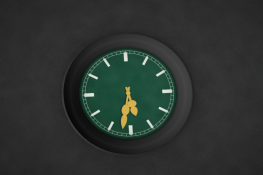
5 h 32 min
